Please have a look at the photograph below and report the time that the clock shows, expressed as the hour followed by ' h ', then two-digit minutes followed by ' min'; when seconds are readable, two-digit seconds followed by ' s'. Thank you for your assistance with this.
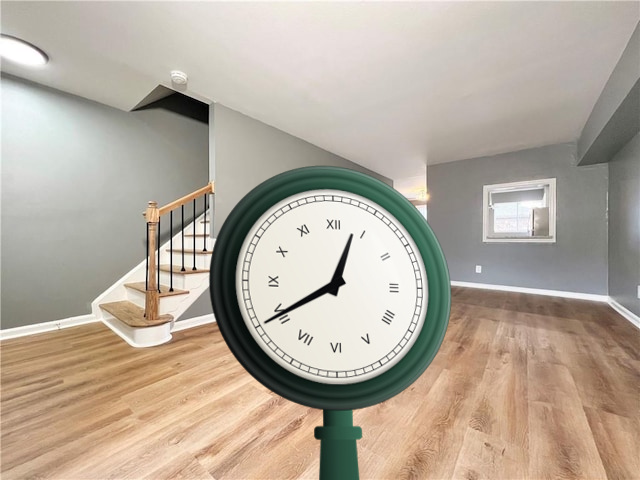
12 h 40 min
